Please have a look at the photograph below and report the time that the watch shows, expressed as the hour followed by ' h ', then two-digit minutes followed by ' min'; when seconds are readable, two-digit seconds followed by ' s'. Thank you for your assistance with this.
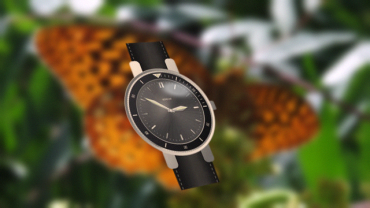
2 h 51 min
